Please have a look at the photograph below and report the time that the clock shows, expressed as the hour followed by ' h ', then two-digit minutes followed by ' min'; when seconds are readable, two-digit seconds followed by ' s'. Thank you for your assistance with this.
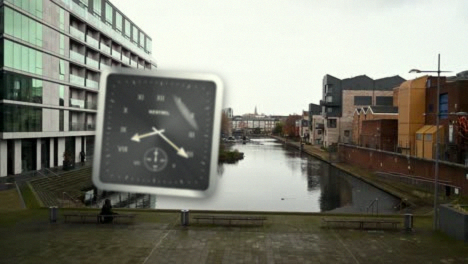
8 h 21 min
